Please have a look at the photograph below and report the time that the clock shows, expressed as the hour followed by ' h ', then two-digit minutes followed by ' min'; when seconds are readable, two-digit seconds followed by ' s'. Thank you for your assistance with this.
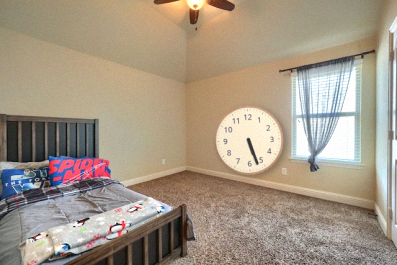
5 h 27 min
